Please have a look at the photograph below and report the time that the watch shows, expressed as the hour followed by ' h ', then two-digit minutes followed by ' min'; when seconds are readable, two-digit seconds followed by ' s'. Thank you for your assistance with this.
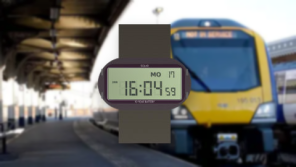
16 h 04 min 59 s
